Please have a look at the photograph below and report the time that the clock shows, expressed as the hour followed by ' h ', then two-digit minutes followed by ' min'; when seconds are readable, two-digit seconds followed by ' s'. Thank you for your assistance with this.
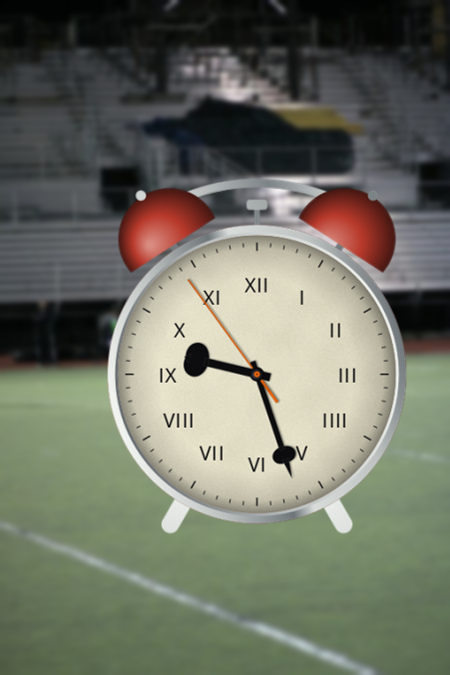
9 h 26 min 54 s
